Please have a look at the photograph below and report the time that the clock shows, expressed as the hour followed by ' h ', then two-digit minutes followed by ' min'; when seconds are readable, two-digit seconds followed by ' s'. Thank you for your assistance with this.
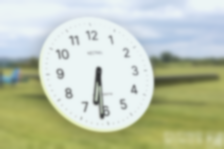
6 h 31 min
